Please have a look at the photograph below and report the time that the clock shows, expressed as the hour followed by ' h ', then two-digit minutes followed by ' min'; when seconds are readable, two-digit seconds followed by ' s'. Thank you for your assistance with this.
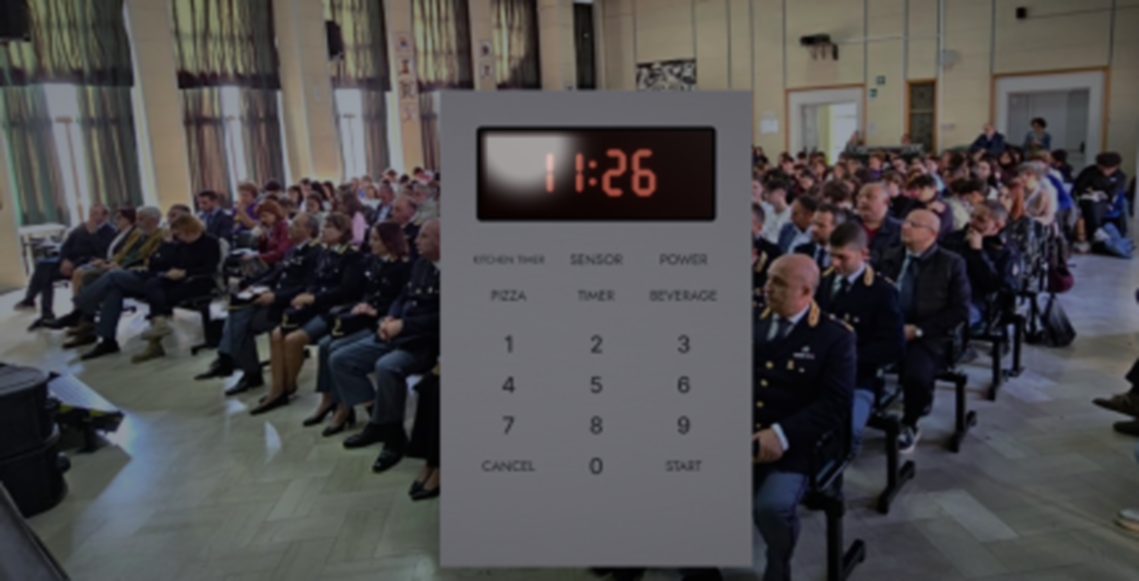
11 h 26 min
